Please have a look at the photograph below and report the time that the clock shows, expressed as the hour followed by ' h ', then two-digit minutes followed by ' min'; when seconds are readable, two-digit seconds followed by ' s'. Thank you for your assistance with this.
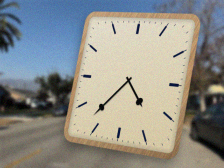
4 h 37 min
